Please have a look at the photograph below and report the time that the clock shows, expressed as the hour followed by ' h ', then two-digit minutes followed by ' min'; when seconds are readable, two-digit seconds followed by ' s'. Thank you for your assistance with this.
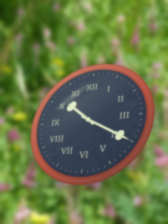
10 h 20 min
